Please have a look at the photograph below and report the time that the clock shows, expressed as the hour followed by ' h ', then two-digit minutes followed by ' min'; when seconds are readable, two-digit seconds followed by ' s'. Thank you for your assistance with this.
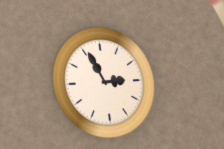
2 h 56 min
